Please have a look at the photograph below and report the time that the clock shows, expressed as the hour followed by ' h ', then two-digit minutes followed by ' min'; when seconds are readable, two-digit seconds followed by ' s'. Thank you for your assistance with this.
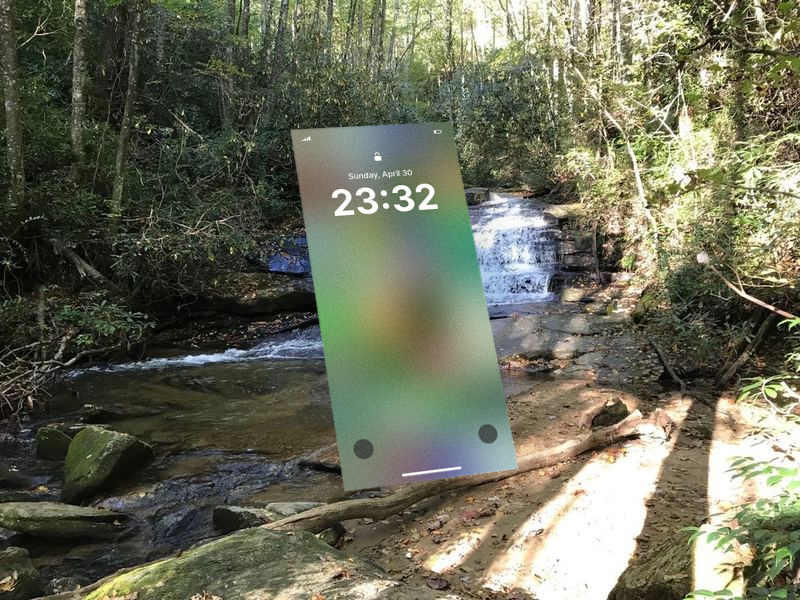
23 h 32 min
